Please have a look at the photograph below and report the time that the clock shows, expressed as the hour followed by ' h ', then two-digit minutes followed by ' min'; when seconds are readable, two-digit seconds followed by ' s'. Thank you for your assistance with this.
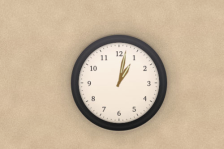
1 h 02 min
